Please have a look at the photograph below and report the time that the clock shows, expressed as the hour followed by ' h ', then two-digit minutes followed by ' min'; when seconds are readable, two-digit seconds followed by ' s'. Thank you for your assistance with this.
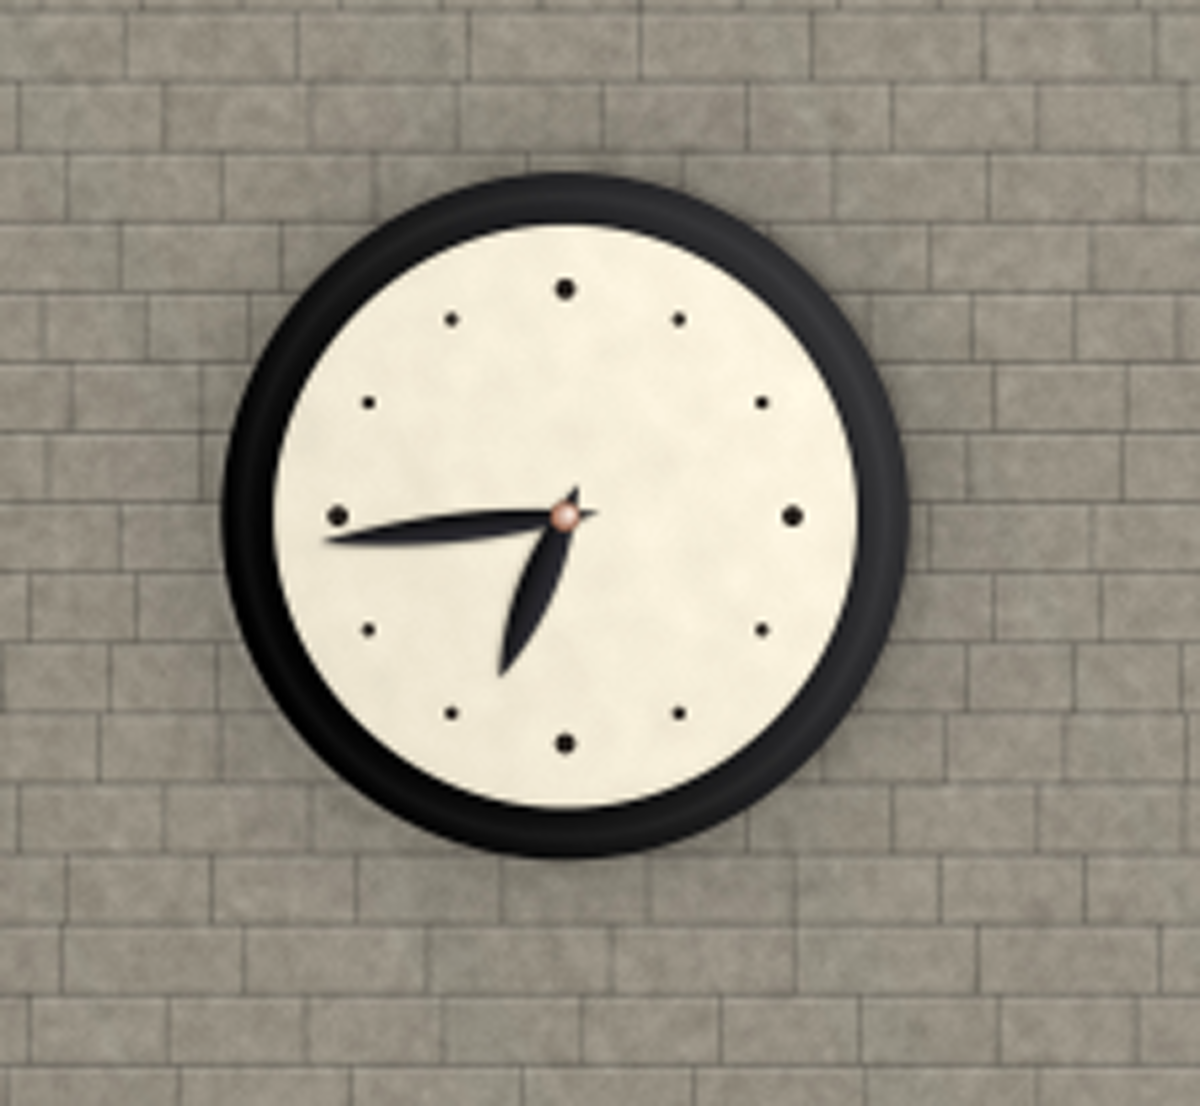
6 h 44 min
